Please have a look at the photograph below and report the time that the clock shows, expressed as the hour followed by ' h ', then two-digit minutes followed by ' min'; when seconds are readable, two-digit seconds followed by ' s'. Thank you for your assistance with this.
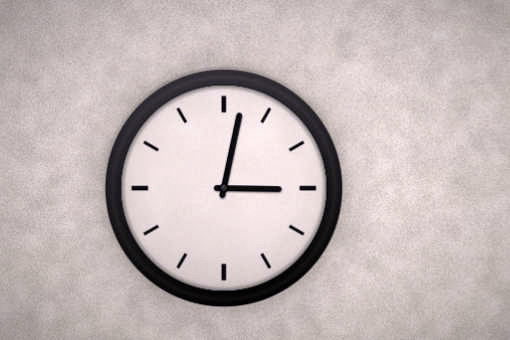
3 h 02 min
